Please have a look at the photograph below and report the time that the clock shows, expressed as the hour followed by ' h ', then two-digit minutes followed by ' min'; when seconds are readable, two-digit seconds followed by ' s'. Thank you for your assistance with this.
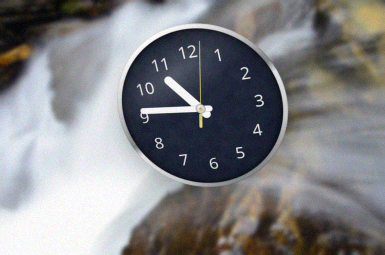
10 h 46 min 02 s
